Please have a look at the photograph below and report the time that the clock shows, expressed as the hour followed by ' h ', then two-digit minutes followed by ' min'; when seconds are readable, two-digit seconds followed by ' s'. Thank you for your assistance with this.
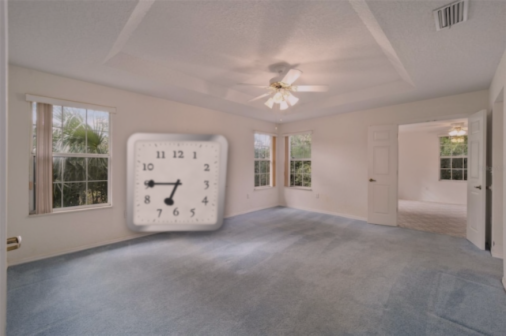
6 h 45 min
